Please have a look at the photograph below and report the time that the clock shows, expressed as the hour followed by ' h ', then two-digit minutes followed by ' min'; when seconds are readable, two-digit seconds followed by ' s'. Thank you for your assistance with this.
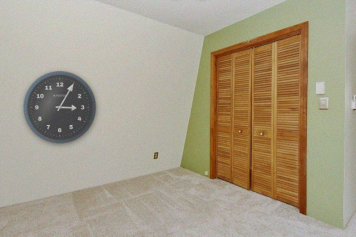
3 h 05 min
